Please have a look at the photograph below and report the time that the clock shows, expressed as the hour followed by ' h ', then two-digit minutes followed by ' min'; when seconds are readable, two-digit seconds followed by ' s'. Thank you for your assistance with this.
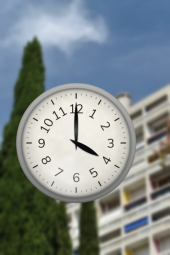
4 h 00 min
